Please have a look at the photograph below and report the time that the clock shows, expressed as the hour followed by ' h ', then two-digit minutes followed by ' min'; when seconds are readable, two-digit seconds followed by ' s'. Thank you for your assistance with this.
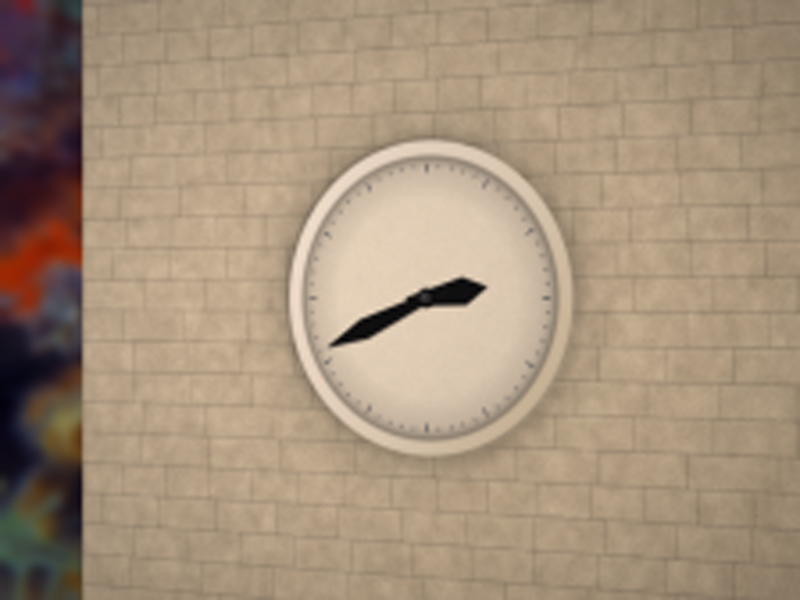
2 h 41 min
